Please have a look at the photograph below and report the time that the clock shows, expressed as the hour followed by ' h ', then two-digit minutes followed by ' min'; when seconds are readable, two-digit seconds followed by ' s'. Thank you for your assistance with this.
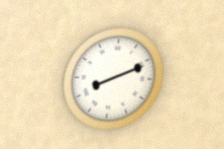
8 h 11 min
